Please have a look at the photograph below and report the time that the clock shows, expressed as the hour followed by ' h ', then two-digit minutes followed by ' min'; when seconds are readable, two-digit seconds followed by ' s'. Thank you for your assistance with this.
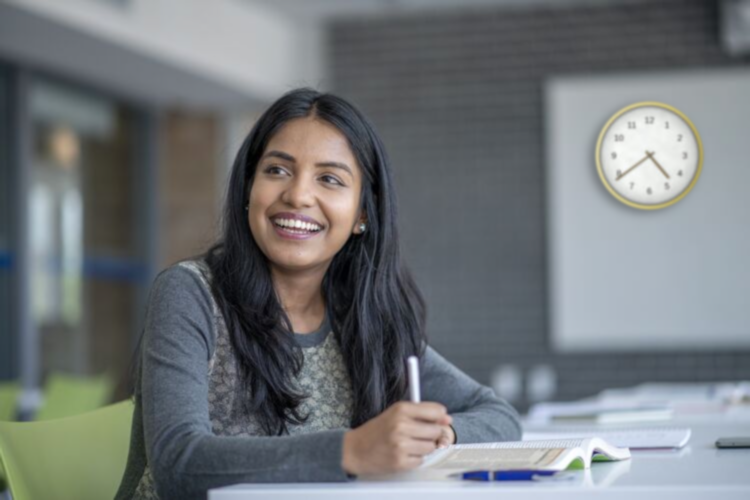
4 h 39 min
